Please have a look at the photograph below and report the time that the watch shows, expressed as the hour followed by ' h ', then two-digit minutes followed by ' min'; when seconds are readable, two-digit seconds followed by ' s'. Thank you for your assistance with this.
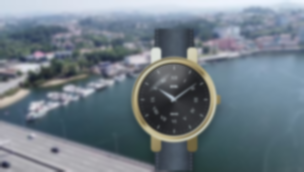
10 h 09 min
